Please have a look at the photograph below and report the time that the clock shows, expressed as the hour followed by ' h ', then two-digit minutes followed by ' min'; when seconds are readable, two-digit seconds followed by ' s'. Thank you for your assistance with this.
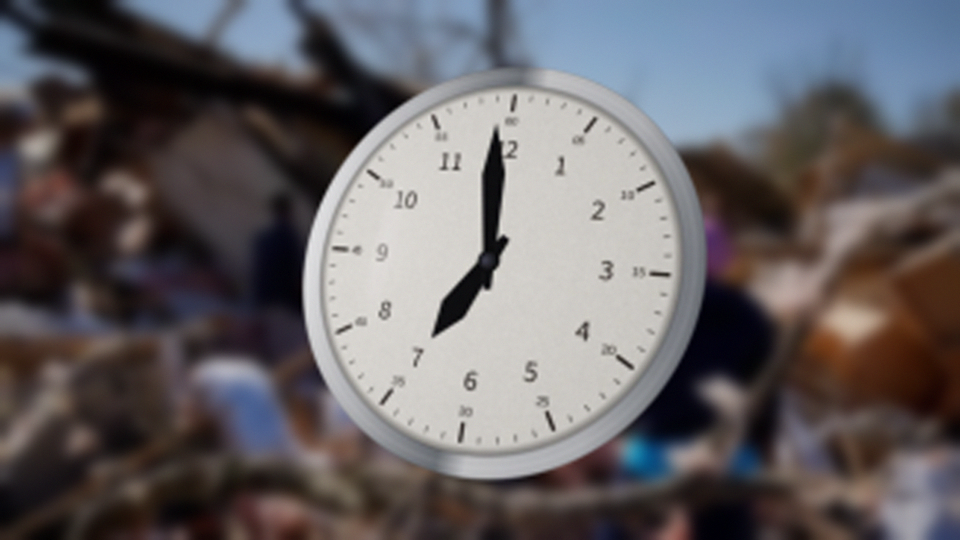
6 h 59 min
